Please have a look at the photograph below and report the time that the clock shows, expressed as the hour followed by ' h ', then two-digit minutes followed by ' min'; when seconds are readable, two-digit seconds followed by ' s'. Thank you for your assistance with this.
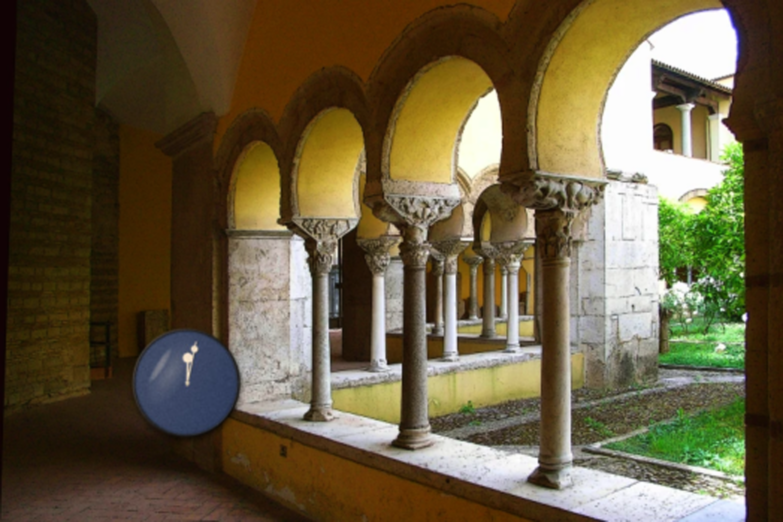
12 h 02 min
